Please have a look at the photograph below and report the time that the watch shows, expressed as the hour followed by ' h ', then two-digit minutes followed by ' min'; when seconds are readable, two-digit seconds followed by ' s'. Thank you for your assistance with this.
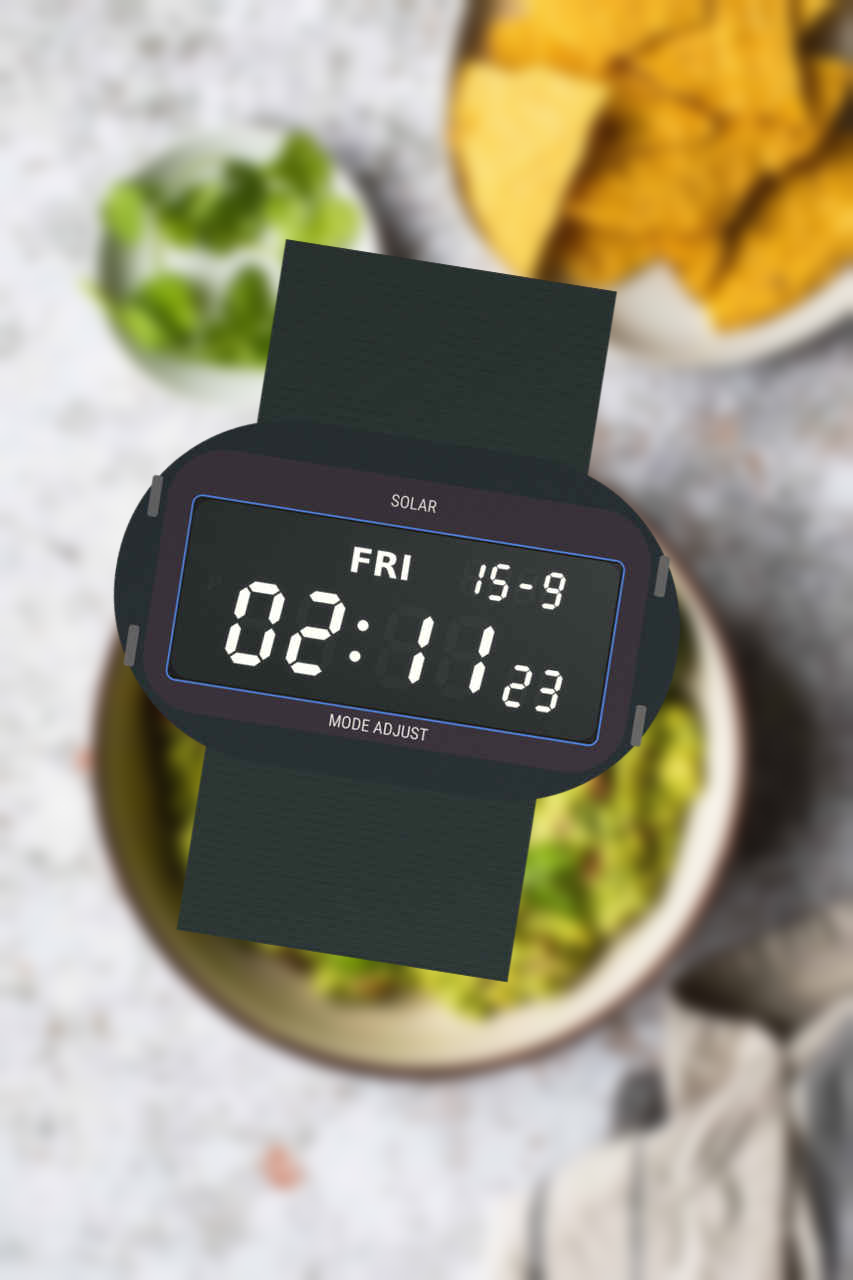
2 h 11 min 23 s
